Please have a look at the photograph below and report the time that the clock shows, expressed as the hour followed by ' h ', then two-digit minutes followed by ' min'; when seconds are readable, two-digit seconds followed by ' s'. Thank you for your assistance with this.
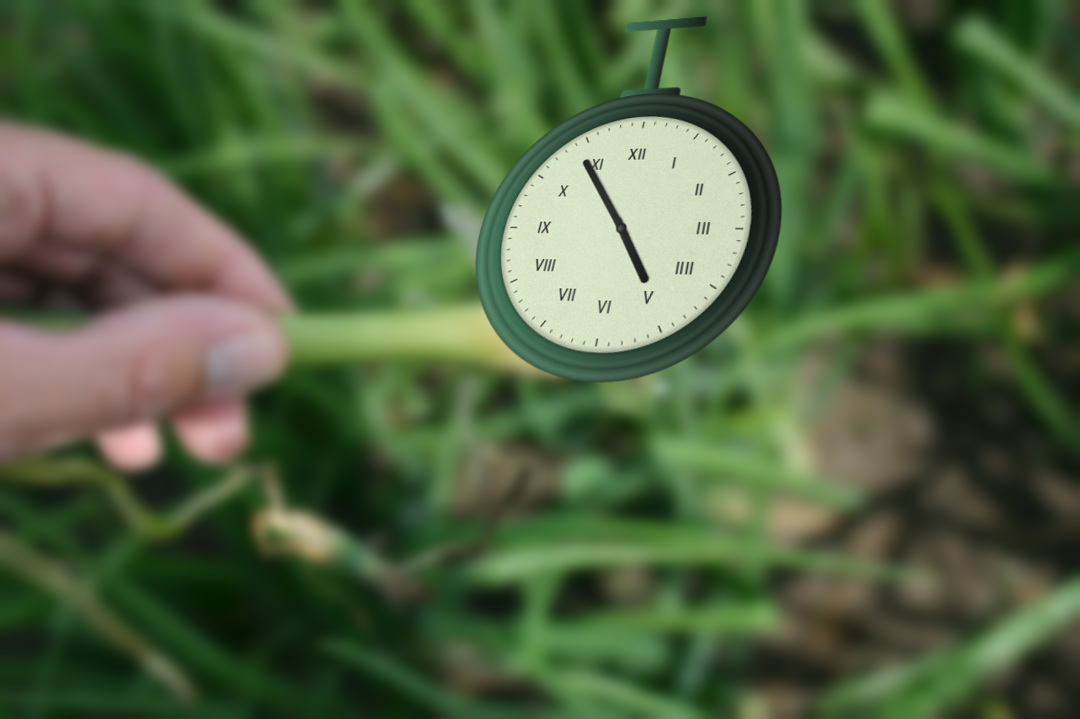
4 h 54 min
